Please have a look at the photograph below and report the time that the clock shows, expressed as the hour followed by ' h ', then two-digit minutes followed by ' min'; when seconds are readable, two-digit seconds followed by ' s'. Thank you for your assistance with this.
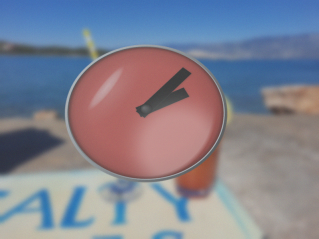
2 h 07 min
